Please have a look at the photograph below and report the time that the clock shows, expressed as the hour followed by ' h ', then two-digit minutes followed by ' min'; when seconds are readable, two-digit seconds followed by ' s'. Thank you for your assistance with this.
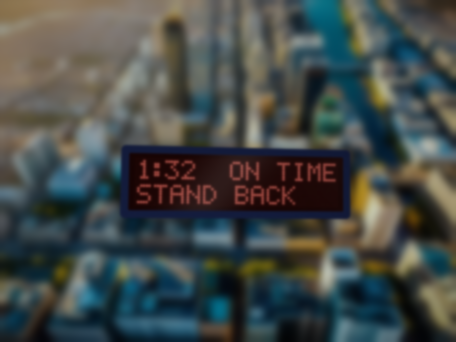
1 h 32 min
